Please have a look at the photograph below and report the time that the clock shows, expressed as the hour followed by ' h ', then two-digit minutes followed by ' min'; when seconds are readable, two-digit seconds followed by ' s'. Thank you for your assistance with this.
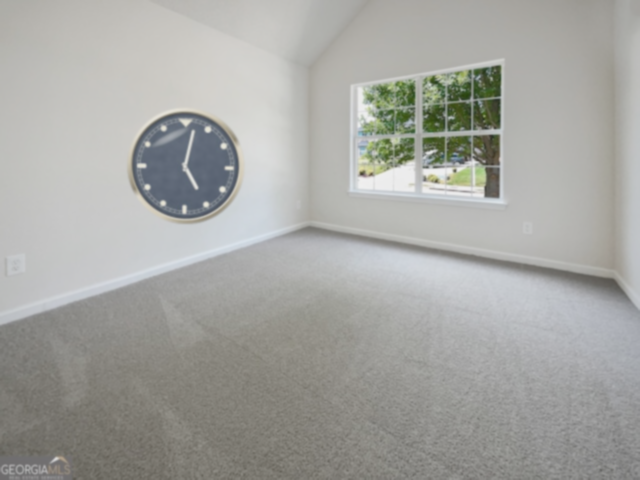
5 h 02 min
